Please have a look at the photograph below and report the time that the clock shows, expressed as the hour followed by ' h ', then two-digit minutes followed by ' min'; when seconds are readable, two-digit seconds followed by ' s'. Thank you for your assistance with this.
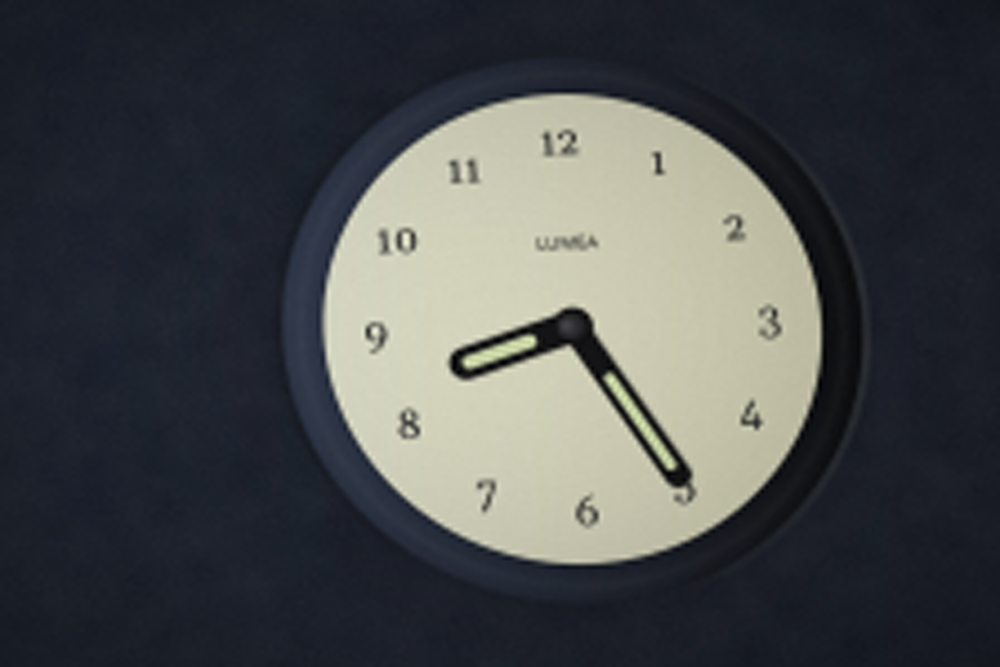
8 h 25 min
